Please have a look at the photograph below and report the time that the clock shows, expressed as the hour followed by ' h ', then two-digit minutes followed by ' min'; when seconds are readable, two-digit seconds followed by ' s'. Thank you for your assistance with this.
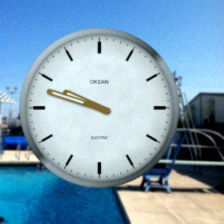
9 h 48 min
